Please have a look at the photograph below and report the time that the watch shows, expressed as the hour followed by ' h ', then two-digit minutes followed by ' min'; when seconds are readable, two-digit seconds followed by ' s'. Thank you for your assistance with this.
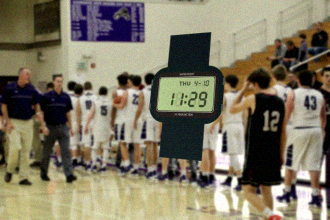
11 h 29 min
